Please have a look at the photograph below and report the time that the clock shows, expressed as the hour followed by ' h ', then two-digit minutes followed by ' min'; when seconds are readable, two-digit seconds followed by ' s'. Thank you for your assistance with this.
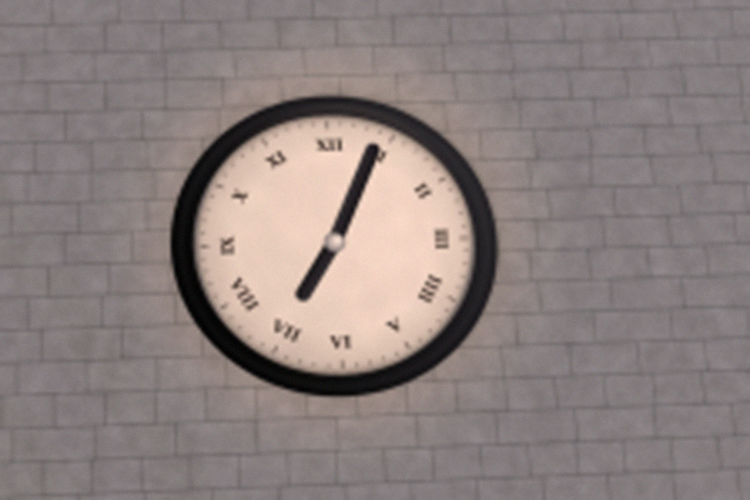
7 h 04 min
